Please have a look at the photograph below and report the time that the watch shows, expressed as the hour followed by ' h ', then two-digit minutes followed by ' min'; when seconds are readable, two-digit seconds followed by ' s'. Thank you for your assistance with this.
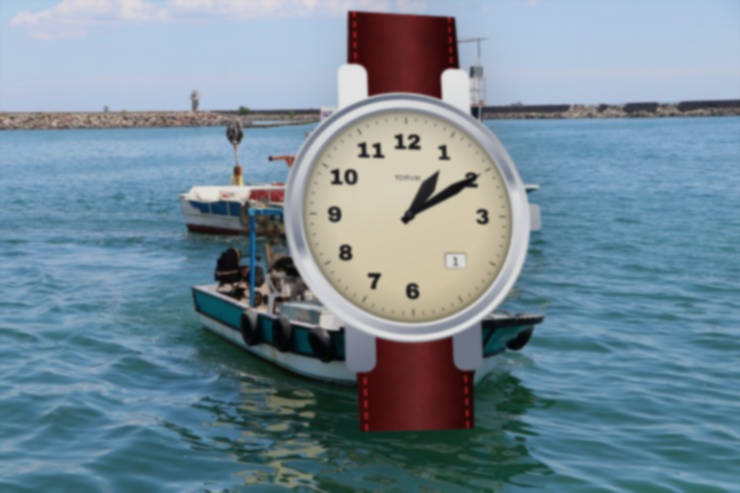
1 h 10 min
